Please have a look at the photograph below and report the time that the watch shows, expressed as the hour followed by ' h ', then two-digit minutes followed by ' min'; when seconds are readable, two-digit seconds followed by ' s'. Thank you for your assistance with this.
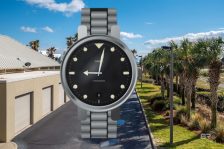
9 h 02 min
